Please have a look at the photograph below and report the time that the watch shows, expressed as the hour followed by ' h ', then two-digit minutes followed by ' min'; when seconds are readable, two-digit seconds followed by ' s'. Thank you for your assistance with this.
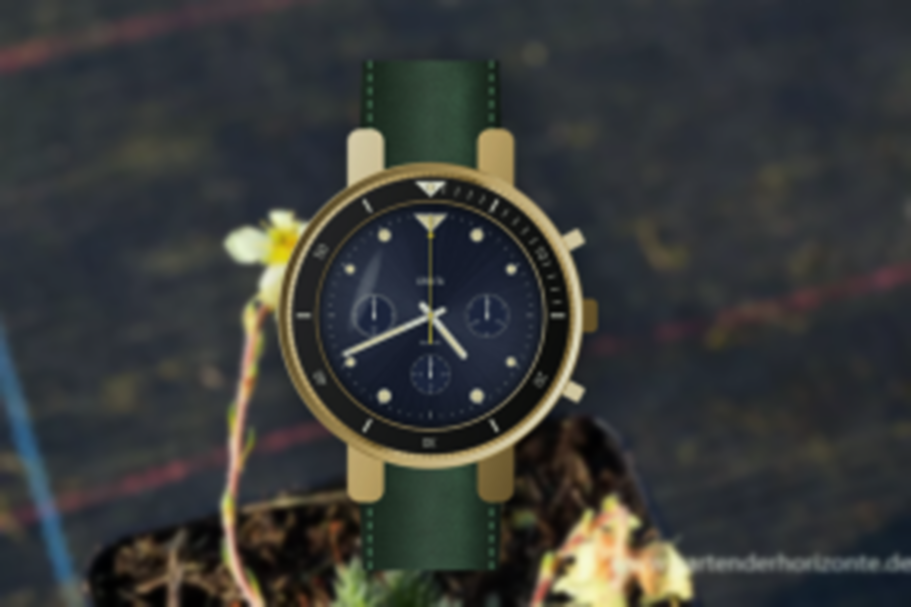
4 h 41 min
